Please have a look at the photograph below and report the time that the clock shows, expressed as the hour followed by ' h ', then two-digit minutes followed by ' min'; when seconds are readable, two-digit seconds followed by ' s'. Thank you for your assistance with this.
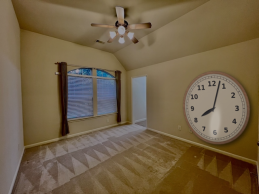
8 h 03 min
